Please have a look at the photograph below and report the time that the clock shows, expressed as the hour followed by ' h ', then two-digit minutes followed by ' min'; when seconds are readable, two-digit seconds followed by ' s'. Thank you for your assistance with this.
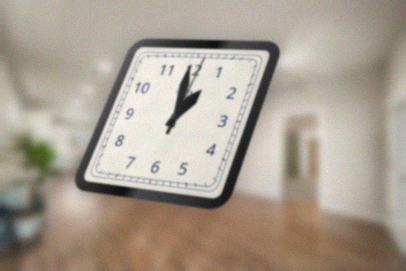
12 h 59 min 01 s
